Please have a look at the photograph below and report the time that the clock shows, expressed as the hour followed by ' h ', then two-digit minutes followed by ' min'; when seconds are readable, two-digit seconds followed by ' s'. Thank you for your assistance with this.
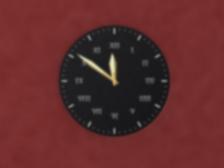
11 h 51 min
